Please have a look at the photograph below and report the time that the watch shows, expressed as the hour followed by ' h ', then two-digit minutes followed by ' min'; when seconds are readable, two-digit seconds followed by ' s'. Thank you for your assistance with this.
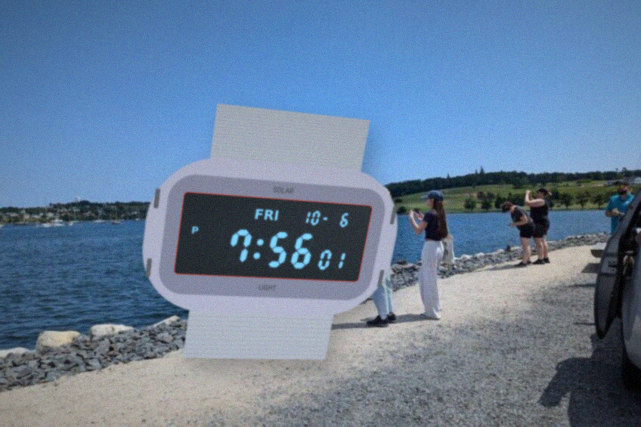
7 h 56 min 01 s
